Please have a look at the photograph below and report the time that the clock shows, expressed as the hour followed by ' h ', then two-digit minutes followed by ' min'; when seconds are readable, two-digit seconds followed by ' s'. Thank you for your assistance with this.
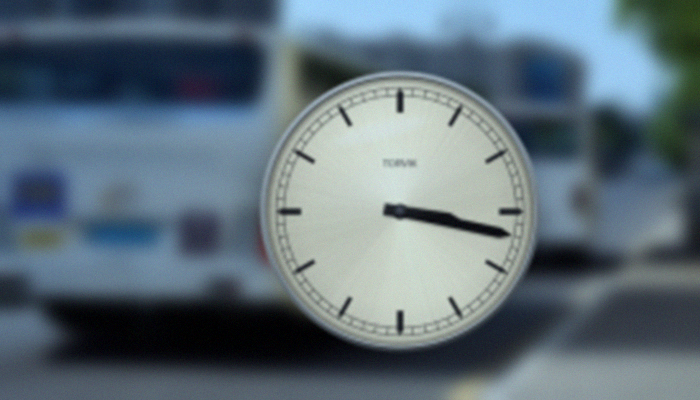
3 h 17 min
